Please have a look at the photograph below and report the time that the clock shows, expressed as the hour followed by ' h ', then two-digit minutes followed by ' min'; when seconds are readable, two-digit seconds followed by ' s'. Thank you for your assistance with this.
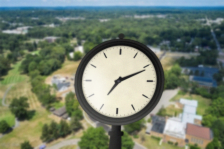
7 h 11 min
